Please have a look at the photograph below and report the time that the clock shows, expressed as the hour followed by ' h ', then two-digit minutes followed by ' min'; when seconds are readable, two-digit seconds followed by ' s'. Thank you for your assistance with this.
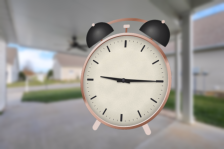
9 h 15 min
